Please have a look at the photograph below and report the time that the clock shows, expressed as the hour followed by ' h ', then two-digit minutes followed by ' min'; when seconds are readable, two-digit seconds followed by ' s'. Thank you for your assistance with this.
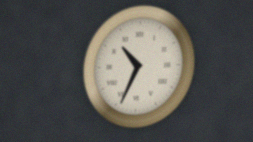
10 h 34 min
